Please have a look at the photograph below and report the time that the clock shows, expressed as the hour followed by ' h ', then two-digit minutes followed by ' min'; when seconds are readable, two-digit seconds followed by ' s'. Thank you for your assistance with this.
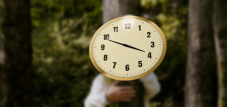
3 h 49 min
